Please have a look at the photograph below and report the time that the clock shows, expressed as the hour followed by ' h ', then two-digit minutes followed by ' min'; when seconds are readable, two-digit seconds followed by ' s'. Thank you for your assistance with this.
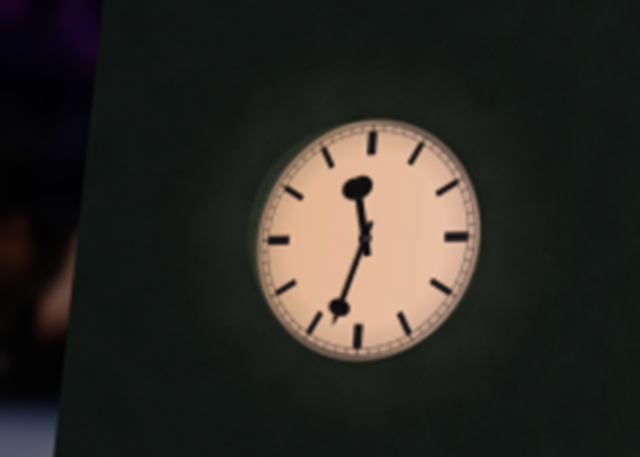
11 h 33 min
